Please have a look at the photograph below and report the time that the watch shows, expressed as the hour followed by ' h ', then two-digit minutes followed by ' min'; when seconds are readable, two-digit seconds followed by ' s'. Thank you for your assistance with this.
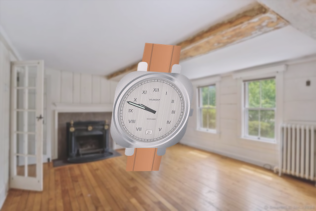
9 h 48 min
